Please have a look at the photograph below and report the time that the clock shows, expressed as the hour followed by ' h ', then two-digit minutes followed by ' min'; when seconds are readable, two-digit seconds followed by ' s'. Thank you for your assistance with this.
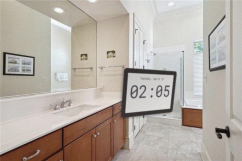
2 h 05 min
